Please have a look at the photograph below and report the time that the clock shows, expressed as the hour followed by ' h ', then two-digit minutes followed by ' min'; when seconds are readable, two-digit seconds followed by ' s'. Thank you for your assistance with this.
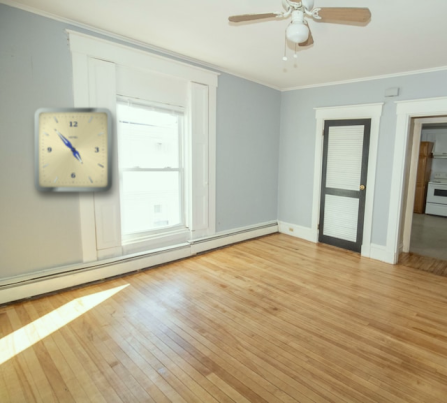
4 h 53 min
